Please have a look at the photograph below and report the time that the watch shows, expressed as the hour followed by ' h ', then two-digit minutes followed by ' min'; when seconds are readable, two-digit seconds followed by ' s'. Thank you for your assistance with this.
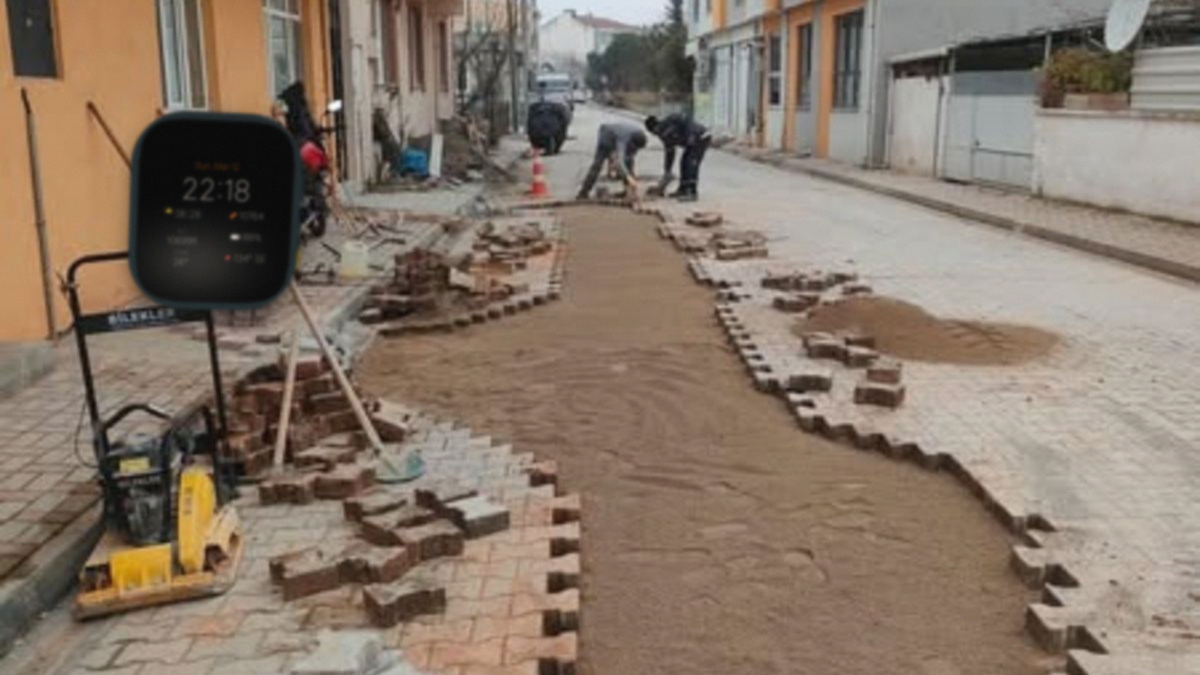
22 h 18 min
